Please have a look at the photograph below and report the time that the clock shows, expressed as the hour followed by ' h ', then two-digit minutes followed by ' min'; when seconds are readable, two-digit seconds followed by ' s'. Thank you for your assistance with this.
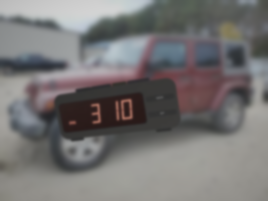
3 h 10 min
